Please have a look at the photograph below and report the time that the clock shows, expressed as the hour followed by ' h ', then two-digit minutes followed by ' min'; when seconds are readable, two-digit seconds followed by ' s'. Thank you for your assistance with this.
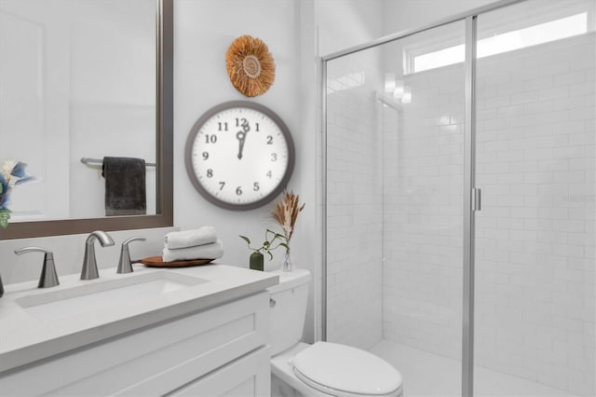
12 h 02 min
